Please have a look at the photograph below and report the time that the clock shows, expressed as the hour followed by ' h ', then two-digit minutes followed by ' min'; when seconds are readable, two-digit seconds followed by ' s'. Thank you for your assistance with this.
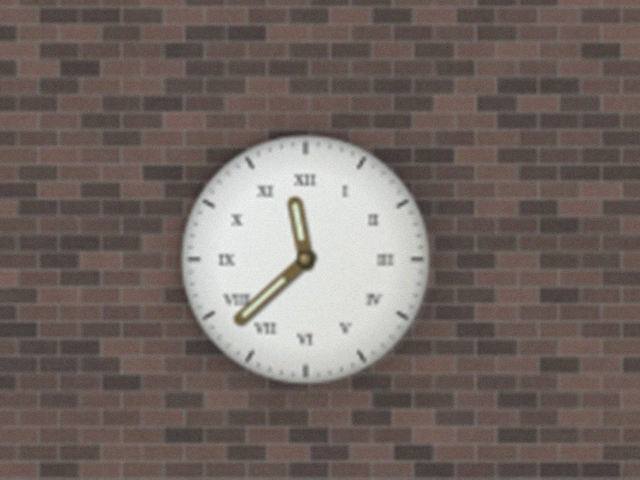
11 h 38 min
